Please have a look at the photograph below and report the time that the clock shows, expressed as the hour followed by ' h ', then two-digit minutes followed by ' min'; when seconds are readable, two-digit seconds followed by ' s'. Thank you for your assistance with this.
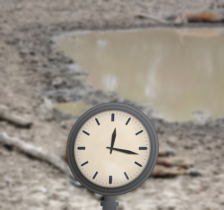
12 h 17 min
